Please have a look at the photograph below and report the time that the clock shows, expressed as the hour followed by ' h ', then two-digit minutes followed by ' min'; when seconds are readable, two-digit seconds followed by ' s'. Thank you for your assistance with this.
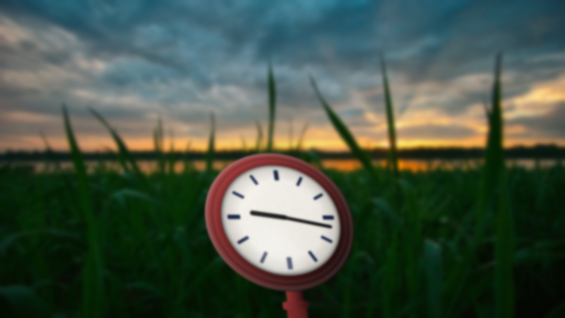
9 h 17 min
